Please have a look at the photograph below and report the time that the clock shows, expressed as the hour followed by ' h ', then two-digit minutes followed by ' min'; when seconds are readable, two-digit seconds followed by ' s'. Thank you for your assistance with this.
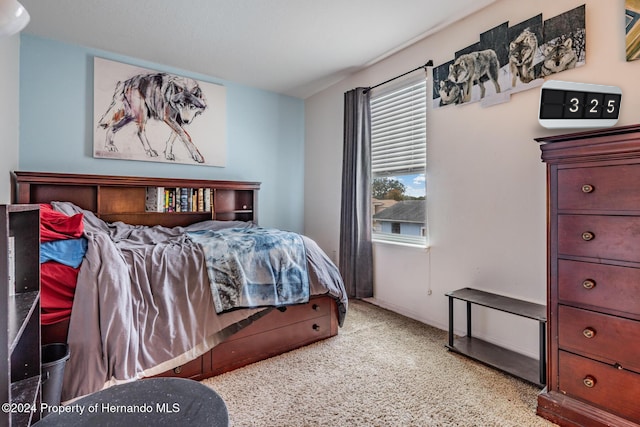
3 h 25 min
